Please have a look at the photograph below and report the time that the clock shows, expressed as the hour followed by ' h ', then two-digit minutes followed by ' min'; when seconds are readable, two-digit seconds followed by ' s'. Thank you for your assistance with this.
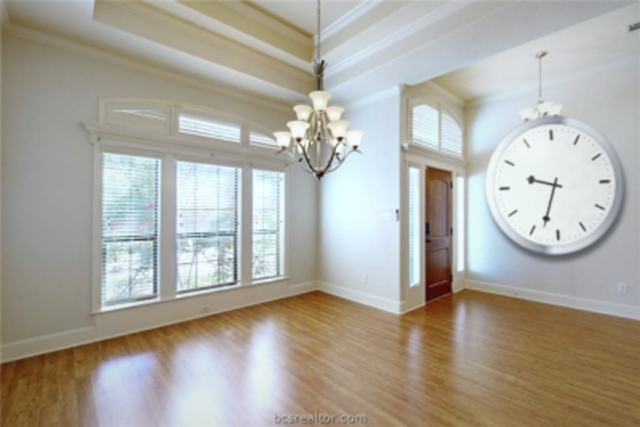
9 h 33 min
